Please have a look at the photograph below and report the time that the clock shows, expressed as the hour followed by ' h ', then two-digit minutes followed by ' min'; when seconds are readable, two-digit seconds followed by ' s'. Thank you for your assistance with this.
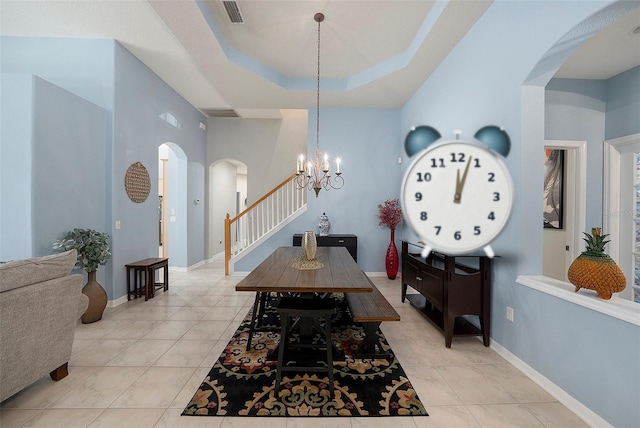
12 h 03 min
